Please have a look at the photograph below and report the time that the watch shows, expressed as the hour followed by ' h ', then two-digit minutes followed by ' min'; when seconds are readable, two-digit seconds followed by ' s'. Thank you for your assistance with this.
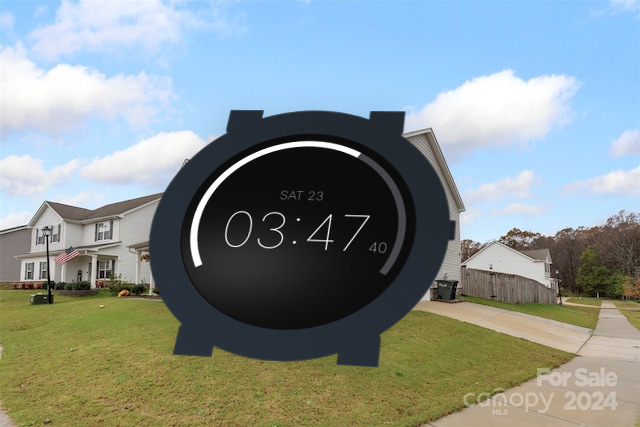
3 h 47 min 40 s
